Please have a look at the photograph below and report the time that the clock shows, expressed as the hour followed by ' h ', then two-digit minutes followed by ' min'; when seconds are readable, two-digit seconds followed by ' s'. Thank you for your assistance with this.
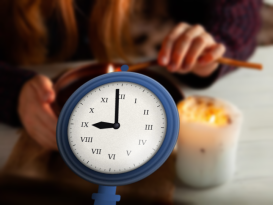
8 h 59 min
